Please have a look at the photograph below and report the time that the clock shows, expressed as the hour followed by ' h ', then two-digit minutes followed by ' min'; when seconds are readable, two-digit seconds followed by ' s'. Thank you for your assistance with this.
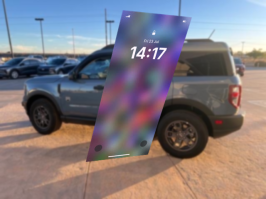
14 h 17 min
